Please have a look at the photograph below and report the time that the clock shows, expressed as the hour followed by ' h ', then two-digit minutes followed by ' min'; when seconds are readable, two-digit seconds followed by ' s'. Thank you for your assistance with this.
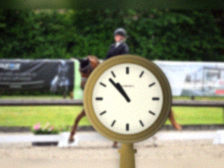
10 h 53 min
